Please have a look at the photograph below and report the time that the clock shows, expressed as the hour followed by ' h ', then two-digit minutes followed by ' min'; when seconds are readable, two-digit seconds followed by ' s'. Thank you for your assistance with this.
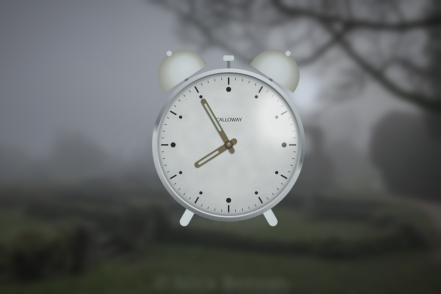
7 h 55 min
